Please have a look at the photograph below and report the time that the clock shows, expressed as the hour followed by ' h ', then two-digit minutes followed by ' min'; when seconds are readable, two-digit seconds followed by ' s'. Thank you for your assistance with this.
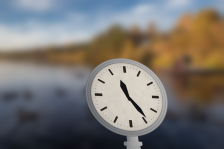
11 h 24 min
